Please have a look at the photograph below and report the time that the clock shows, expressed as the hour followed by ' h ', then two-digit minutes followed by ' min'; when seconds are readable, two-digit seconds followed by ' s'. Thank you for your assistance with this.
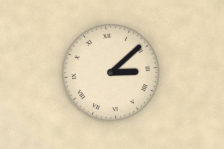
3 h 09 min
